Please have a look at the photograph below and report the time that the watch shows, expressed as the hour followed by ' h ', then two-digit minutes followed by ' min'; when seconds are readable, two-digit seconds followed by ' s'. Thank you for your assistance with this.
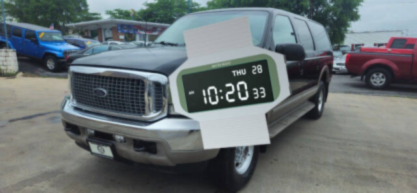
10 h 20 min
